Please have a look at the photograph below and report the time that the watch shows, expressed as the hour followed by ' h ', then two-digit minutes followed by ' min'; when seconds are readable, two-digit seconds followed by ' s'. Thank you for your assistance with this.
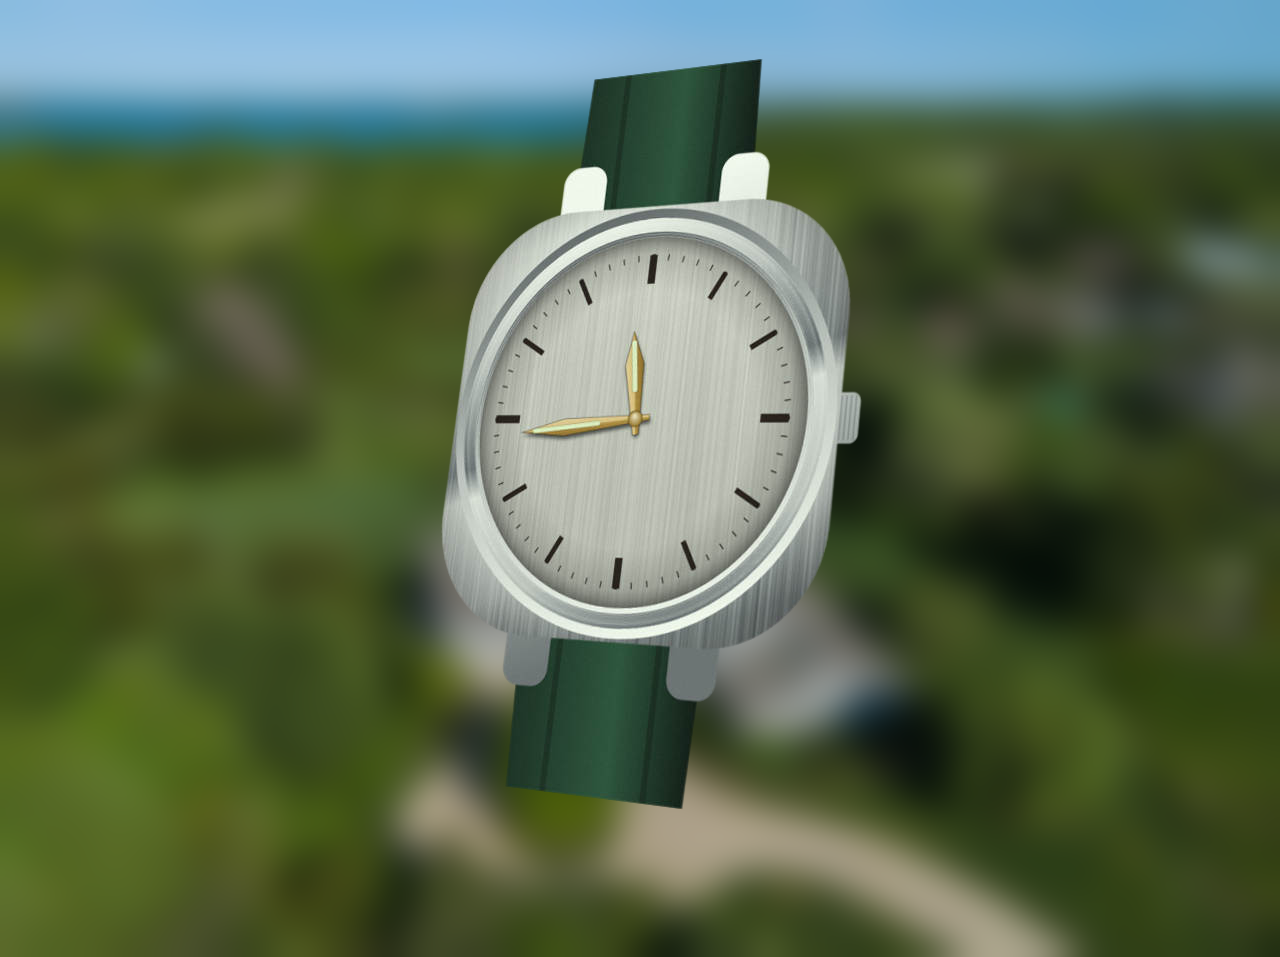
11 h 44 min
